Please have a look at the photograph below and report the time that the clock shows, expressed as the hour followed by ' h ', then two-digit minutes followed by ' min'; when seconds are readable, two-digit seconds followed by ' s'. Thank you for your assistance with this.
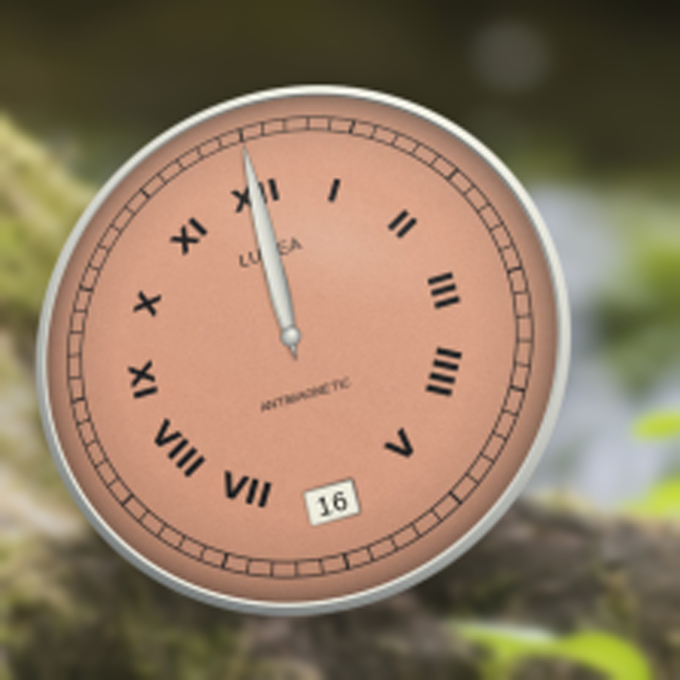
12 h 00 min
